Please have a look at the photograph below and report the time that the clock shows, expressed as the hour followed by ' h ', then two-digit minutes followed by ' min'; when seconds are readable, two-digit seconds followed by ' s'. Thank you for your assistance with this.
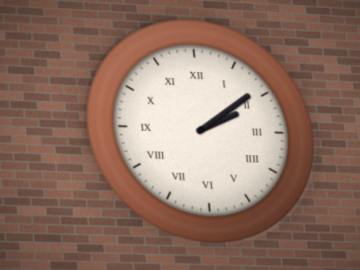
2 h 09 min
